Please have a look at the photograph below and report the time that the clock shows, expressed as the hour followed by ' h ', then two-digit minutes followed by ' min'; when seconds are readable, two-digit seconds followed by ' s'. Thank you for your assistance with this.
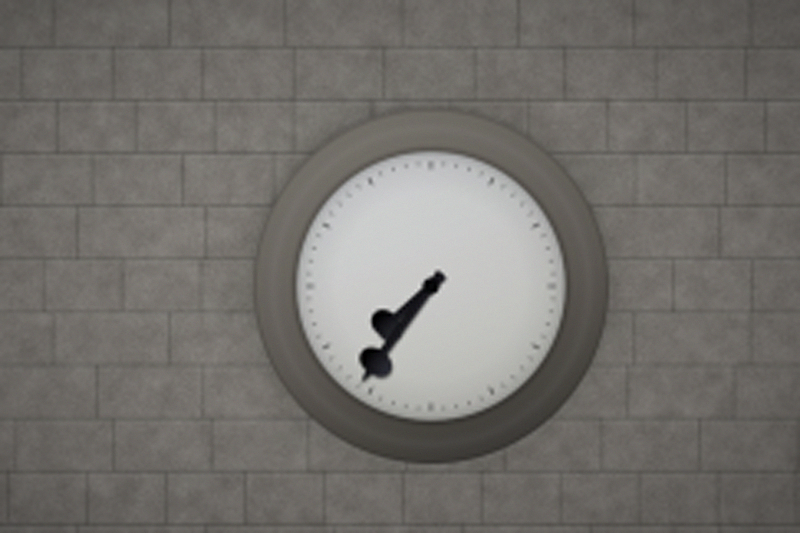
7 h 36 min
